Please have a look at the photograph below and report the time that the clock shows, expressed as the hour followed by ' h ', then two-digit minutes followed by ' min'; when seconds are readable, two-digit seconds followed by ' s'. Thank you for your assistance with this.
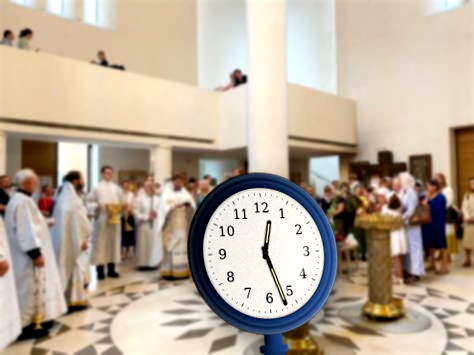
12 h 27 min
